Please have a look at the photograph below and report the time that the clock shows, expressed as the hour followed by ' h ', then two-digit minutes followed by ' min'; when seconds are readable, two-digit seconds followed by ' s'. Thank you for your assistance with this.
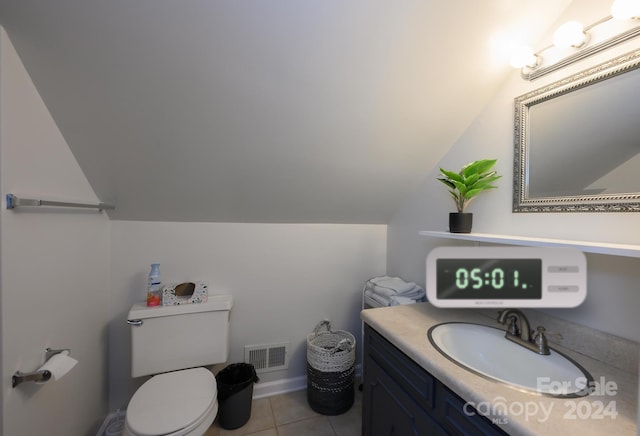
5 h 01 min
